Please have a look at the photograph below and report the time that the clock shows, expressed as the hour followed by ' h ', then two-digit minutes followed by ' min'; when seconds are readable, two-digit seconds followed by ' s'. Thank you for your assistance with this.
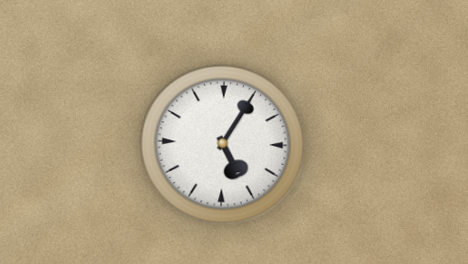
5 h 05 min
